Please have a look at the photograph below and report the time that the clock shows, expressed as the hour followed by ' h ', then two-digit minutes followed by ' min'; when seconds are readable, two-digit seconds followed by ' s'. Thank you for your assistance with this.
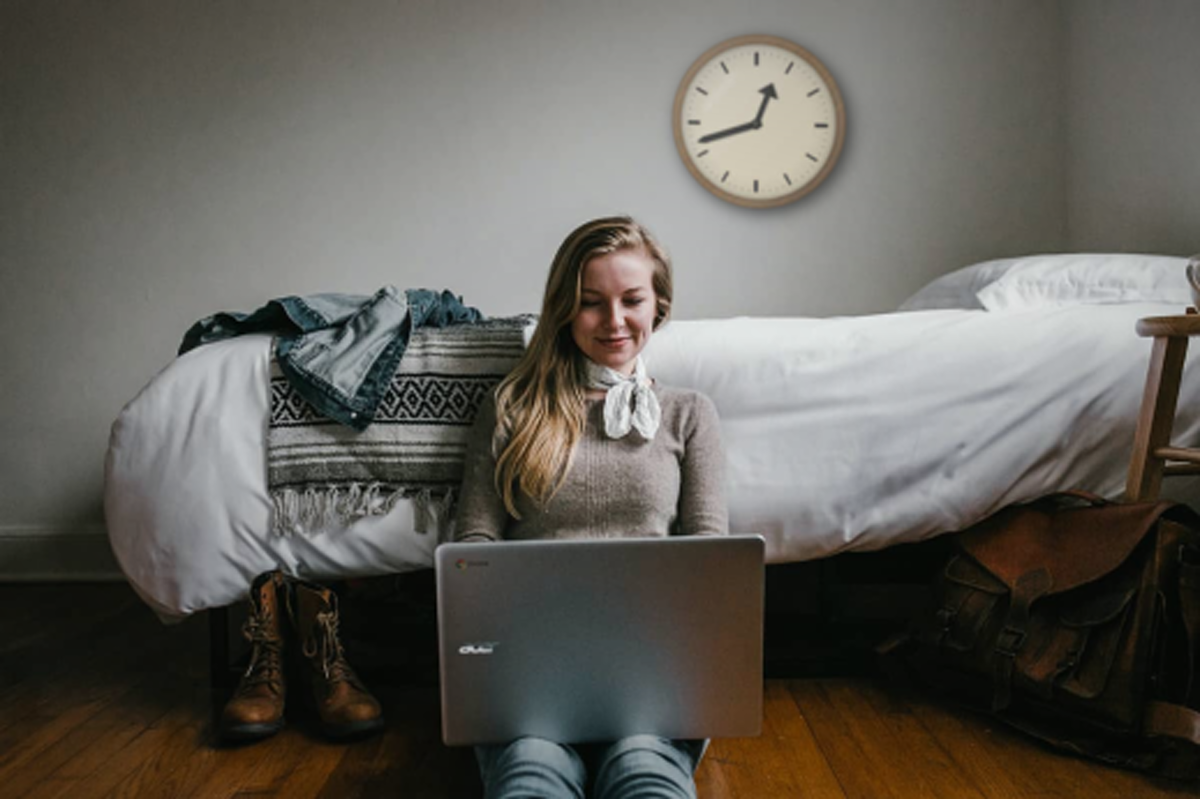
12 h 42 min
